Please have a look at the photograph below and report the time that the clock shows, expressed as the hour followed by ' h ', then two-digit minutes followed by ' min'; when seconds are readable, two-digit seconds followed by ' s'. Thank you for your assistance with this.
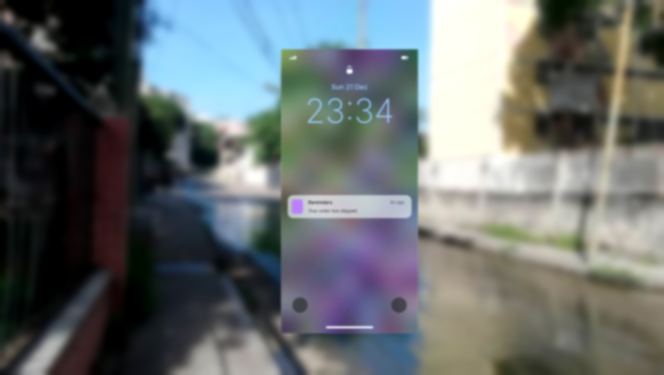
23 h 34 min
